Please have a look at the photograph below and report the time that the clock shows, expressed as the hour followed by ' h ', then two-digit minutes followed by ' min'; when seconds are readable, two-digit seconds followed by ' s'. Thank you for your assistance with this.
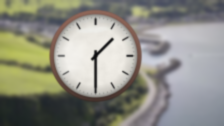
1 h 30 min
